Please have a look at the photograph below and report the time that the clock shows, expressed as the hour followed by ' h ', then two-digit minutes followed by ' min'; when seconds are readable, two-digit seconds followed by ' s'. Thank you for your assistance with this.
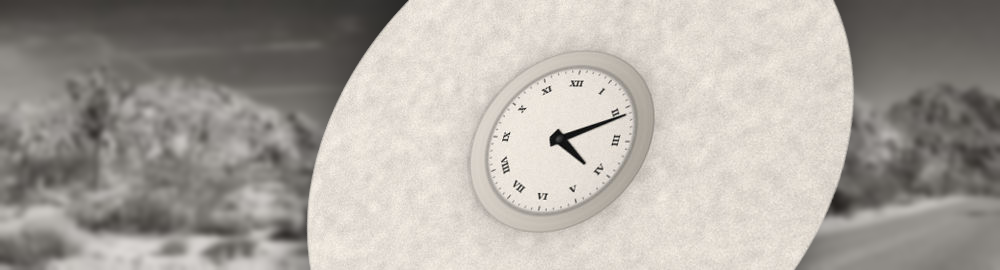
4 h 11 min
